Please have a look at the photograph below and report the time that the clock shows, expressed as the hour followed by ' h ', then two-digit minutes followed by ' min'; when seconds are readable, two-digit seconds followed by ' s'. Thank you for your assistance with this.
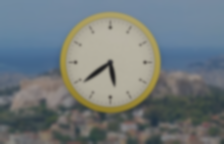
5 h 39 min
